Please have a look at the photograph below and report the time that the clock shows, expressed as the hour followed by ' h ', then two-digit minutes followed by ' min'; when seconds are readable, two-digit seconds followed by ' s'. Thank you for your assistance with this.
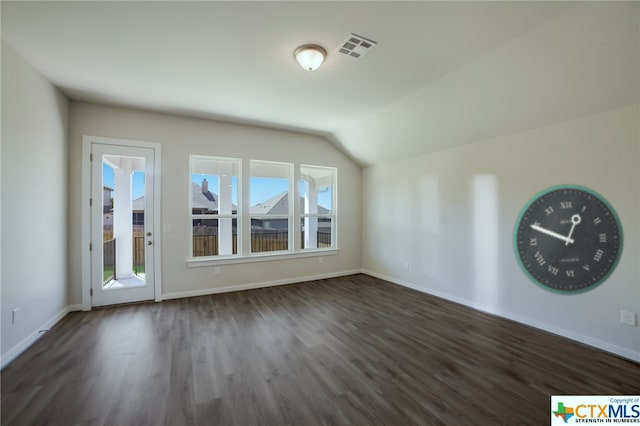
12 h 49 min
